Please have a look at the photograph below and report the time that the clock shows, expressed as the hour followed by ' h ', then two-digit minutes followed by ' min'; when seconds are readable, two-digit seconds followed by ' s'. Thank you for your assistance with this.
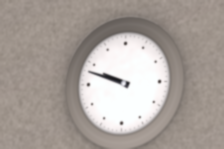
9 h 48 min
